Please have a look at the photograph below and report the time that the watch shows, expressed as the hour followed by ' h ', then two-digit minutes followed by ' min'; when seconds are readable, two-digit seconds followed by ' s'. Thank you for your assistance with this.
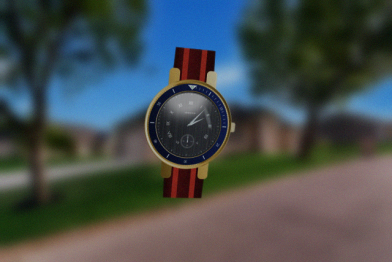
2 h 07 min
